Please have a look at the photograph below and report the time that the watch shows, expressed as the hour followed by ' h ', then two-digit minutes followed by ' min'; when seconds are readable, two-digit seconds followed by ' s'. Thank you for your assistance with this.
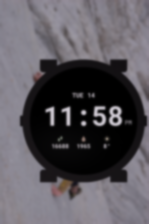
11 h 58 min
